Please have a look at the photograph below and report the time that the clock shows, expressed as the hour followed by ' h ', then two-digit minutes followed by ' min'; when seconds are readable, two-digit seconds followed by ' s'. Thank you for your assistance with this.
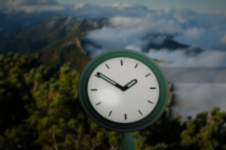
1 h 51 min
